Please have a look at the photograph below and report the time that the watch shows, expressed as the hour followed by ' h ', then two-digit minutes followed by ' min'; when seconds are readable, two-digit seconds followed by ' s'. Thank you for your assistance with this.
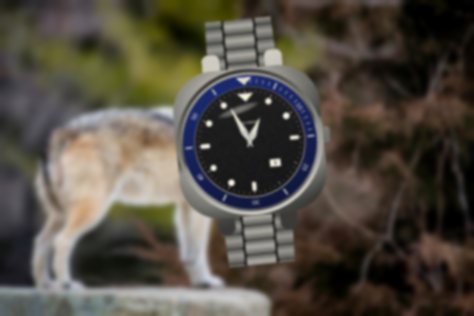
12 h 56 min
